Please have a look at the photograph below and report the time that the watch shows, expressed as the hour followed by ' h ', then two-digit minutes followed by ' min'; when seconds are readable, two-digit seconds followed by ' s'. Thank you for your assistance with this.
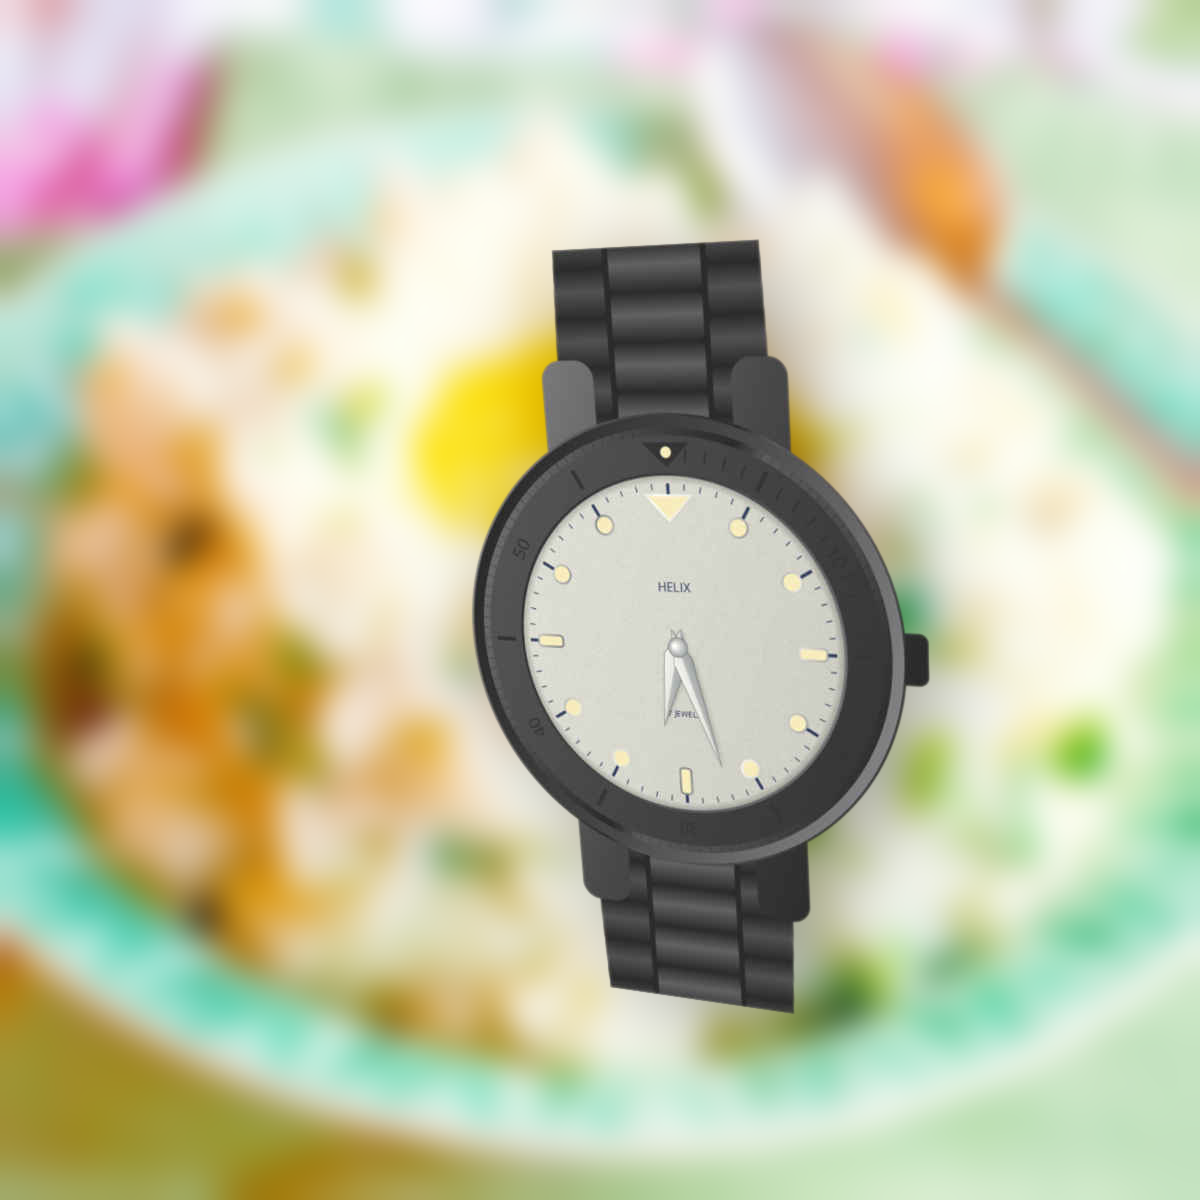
6 h 27 min
